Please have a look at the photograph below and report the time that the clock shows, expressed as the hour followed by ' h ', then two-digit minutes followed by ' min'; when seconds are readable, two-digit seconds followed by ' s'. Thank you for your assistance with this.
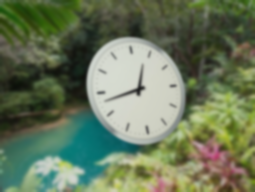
12 h 43 min
